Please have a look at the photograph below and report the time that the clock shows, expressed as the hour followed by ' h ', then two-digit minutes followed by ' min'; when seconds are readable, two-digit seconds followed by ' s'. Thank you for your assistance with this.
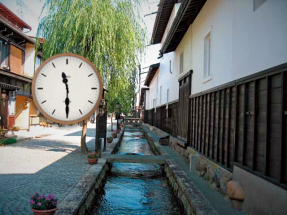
11 h 30 min
